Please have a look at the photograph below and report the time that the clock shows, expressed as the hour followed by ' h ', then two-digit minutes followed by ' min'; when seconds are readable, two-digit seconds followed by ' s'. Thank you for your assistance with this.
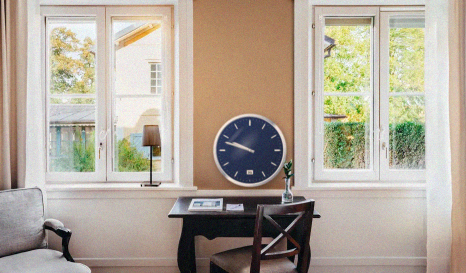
9 h 48 min
